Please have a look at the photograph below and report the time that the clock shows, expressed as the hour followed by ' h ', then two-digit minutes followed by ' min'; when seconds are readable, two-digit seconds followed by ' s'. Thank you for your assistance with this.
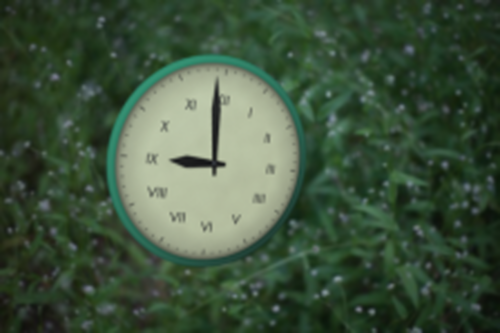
8 h 59 min
